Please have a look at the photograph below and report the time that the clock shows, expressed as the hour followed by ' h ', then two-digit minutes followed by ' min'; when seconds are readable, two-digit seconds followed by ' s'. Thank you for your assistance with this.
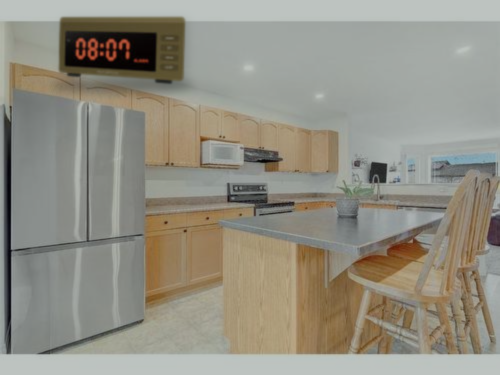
8 h 07 min
